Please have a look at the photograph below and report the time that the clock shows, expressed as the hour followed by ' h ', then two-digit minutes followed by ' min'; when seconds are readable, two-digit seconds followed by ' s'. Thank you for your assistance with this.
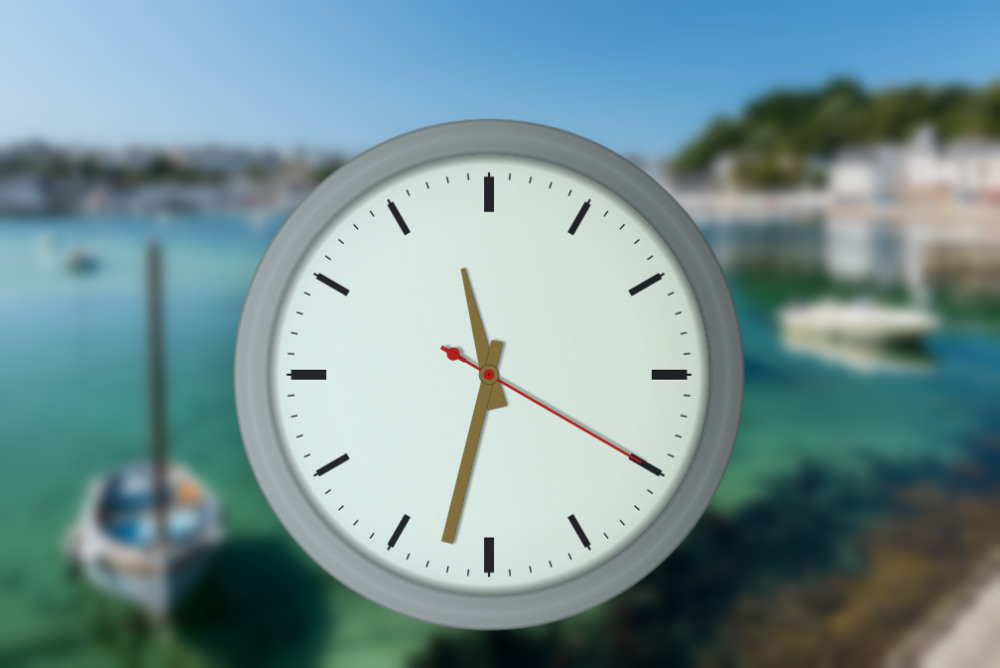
11 h 32 min 20 s
